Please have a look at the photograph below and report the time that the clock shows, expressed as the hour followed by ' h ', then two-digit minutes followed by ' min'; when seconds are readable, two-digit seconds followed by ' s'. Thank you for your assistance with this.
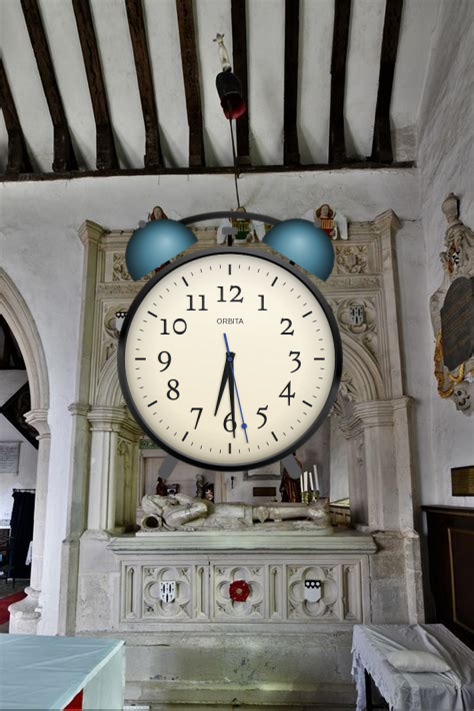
6 h 29 min 28 s
